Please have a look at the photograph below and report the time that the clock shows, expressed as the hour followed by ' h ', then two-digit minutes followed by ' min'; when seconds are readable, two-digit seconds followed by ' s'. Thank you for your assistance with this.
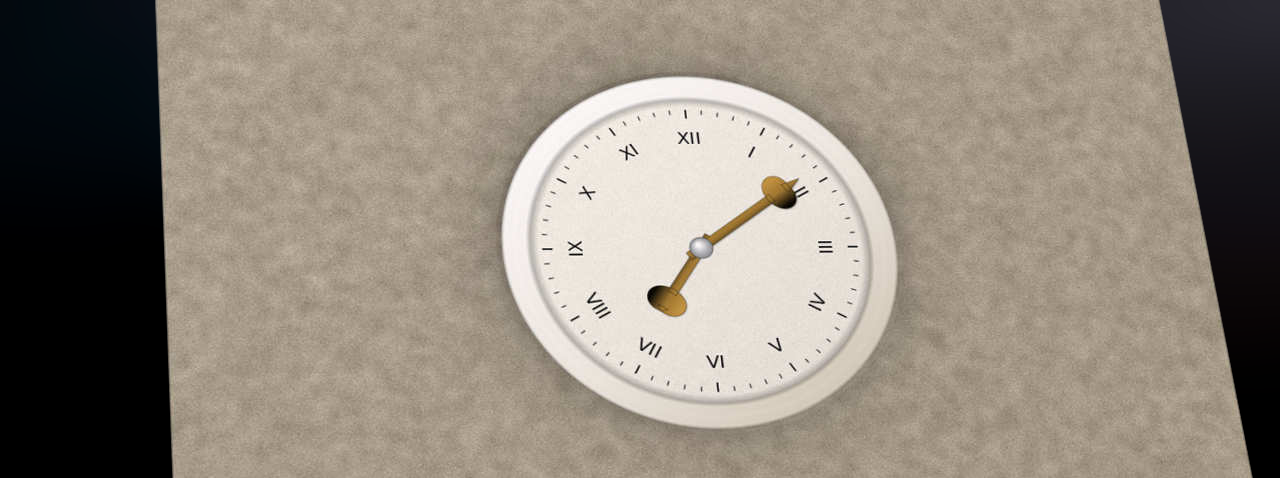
7 h 09 min
